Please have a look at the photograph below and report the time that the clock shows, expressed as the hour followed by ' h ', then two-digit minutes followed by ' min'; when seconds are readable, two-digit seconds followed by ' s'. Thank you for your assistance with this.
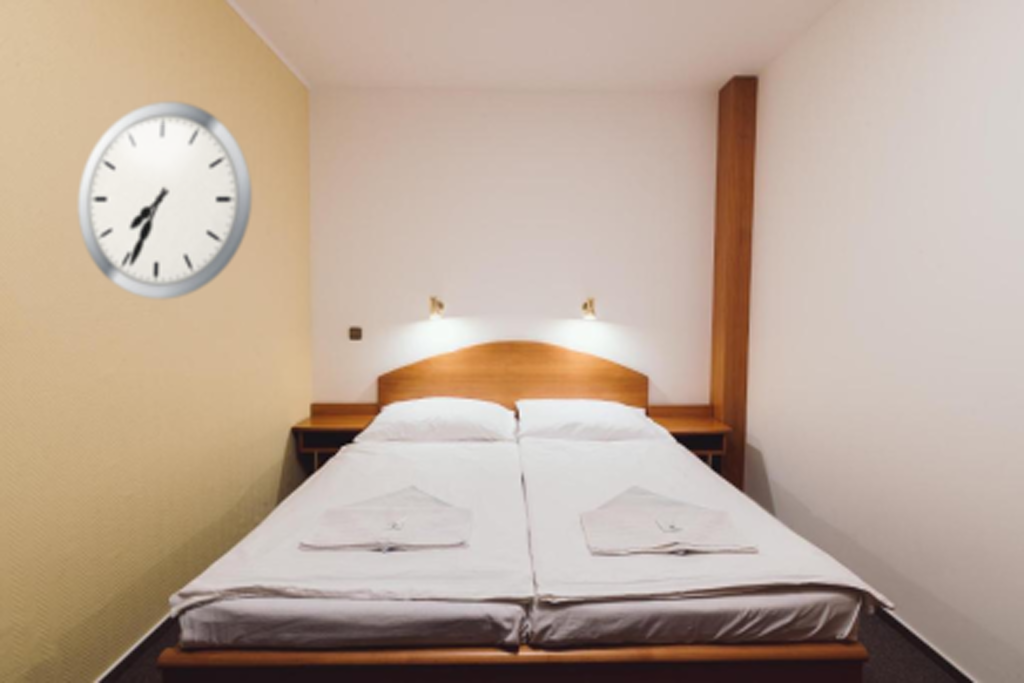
7 h 34 min
